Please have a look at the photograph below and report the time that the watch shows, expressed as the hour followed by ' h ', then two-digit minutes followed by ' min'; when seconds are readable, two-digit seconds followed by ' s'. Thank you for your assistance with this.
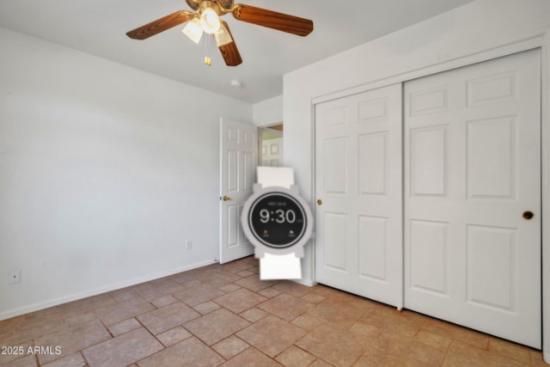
9 h 30 min
